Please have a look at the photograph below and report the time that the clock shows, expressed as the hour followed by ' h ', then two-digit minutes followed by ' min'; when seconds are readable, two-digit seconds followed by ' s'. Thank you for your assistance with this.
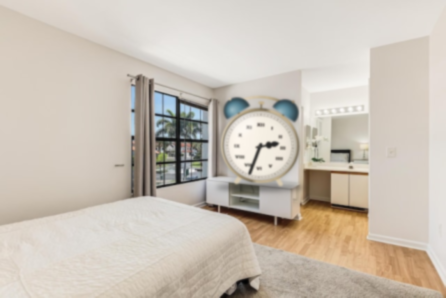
2 h 33 min
